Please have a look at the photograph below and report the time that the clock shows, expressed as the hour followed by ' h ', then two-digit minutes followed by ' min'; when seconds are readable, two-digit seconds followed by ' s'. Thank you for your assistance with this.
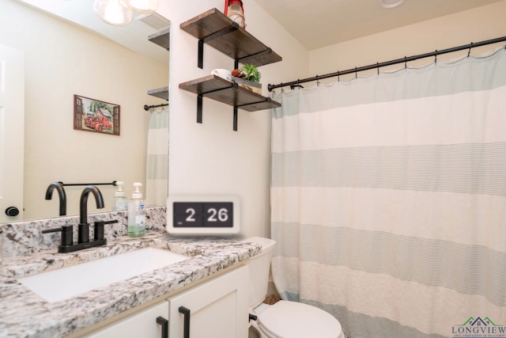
2 h 26 min
